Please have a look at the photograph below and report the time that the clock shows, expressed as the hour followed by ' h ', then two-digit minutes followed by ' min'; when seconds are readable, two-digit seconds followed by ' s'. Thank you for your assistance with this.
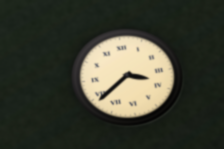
3 h 39 min
